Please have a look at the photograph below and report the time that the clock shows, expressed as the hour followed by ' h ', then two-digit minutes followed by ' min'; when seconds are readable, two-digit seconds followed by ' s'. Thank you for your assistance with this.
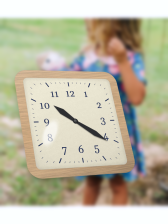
10 h 21 min
